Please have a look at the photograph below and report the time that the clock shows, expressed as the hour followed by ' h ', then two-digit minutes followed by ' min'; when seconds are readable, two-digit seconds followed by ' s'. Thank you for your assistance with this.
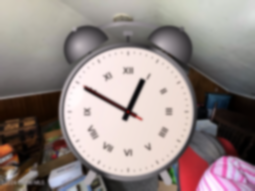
12 h 49 min 50 s
